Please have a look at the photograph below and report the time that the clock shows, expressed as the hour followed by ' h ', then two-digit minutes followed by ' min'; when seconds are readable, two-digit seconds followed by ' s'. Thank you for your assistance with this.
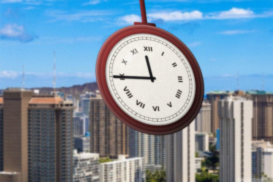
11 h 45 min
